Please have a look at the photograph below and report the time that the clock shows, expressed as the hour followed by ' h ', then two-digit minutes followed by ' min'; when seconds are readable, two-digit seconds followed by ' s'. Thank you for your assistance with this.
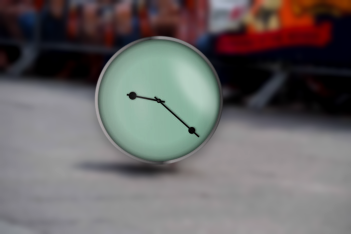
9 h 22 min
